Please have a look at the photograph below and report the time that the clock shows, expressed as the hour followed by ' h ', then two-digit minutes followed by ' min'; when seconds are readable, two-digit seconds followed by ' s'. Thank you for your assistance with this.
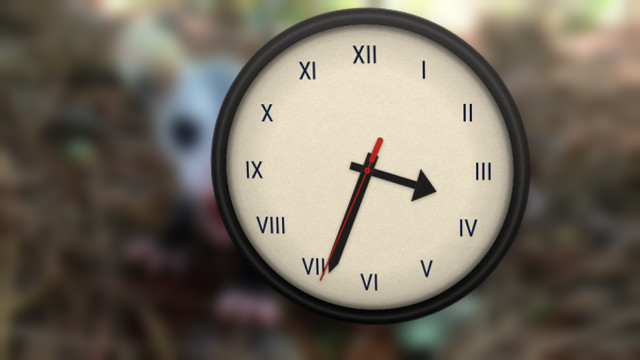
3 h 33 min 34 s
